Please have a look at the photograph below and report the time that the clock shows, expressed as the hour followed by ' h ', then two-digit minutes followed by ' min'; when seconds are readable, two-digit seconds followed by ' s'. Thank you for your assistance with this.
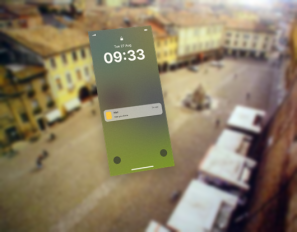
9 h 33 min
